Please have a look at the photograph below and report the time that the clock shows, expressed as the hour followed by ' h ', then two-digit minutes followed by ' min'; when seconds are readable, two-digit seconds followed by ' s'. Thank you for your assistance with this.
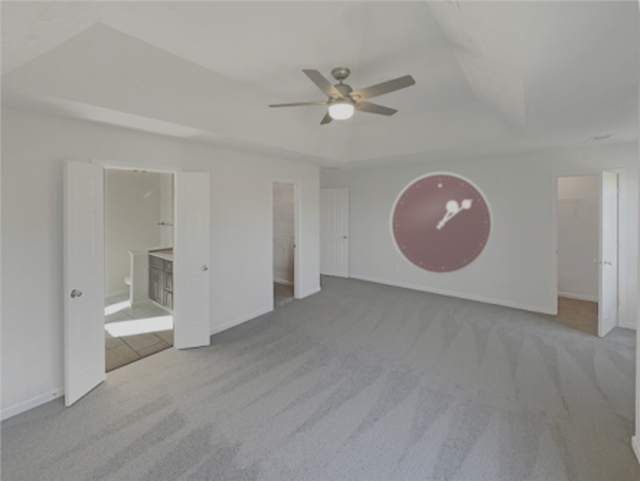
1 h 09 min
